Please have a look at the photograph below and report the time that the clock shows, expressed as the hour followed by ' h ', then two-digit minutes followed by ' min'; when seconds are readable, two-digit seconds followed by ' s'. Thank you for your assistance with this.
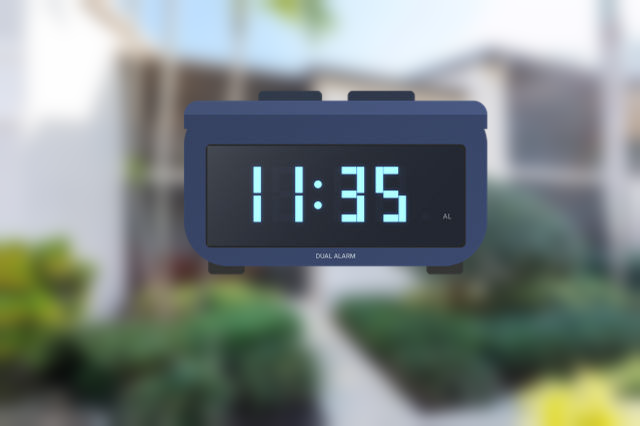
11 h 35 min
